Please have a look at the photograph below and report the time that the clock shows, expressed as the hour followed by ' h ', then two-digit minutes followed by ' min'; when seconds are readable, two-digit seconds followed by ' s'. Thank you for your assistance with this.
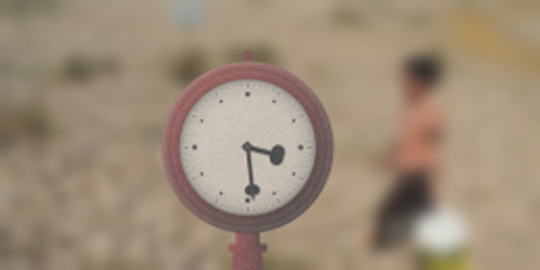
3 h 29 min
